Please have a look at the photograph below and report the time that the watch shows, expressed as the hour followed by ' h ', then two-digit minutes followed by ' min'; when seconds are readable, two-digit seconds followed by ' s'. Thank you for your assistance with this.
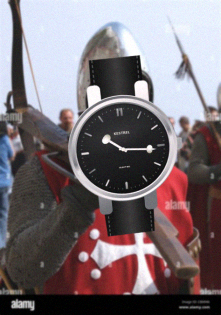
10 h 16 min
